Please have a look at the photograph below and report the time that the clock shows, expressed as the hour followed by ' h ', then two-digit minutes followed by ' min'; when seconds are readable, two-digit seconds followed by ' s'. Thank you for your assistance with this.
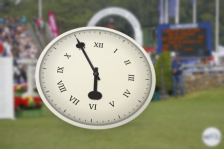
5 h 55 min
